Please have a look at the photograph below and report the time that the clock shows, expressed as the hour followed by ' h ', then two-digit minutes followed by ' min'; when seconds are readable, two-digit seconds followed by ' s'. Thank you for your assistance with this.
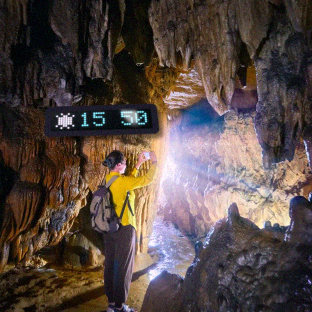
15 h 50 min
